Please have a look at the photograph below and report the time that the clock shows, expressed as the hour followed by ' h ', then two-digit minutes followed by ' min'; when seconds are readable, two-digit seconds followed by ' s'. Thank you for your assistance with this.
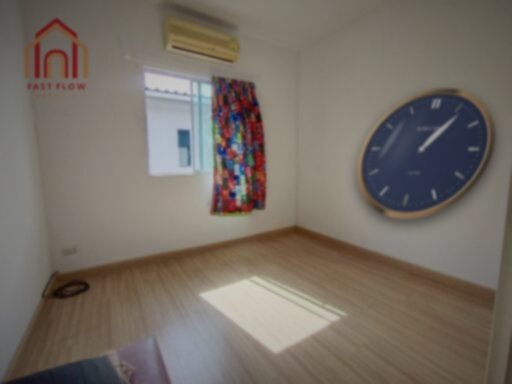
1 h 06 min
